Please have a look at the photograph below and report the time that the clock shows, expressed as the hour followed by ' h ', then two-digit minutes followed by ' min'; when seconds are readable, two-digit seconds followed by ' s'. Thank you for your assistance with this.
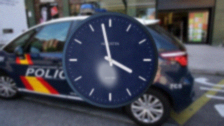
3 h 58 min
